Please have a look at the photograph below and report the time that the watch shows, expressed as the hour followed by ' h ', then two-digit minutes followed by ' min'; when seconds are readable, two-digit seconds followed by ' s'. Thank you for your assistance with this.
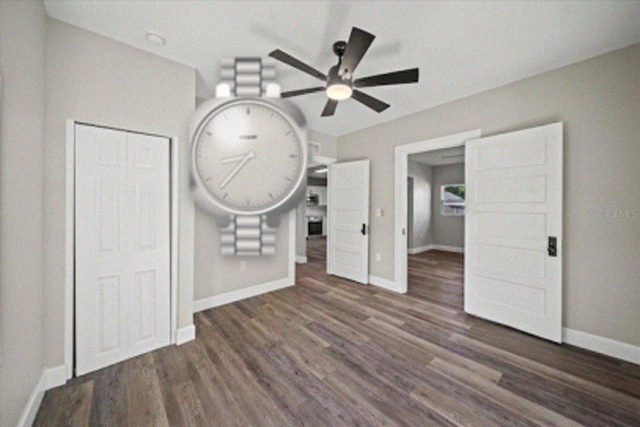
8 h 37 min
